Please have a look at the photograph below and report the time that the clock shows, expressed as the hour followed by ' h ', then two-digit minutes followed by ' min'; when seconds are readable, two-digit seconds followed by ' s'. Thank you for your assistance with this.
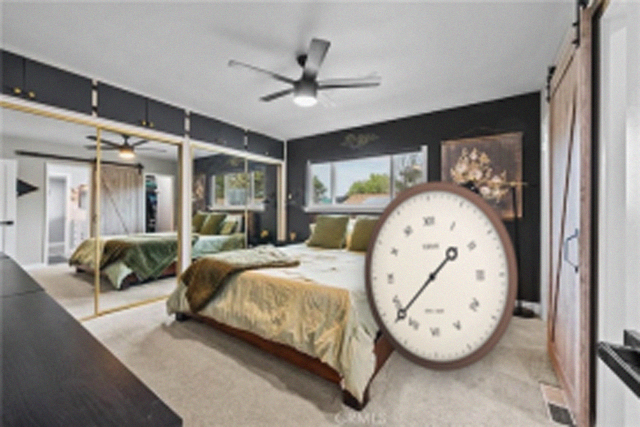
1 h 38 min
